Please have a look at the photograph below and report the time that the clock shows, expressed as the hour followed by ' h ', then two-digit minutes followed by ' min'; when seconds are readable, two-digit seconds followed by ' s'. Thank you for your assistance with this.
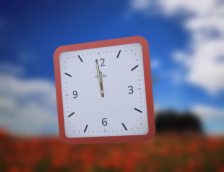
11 h 59 min
